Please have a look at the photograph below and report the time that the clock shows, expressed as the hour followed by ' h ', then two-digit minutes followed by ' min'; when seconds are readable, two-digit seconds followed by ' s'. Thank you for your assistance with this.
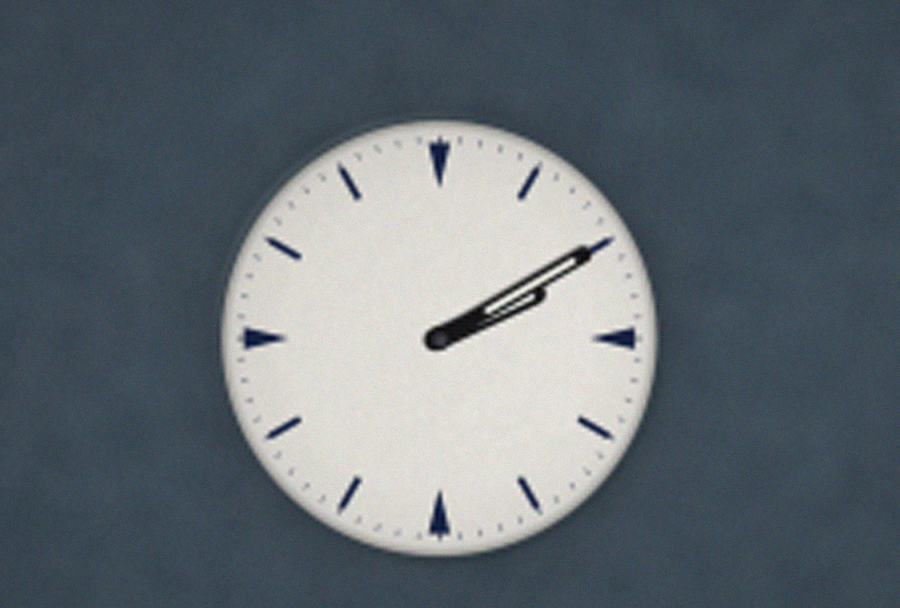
2 h 10 min
